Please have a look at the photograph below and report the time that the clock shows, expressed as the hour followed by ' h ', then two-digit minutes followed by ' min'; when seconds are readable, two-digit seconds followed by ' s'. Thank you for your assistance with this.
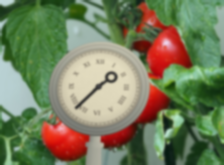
1 h 37 min
